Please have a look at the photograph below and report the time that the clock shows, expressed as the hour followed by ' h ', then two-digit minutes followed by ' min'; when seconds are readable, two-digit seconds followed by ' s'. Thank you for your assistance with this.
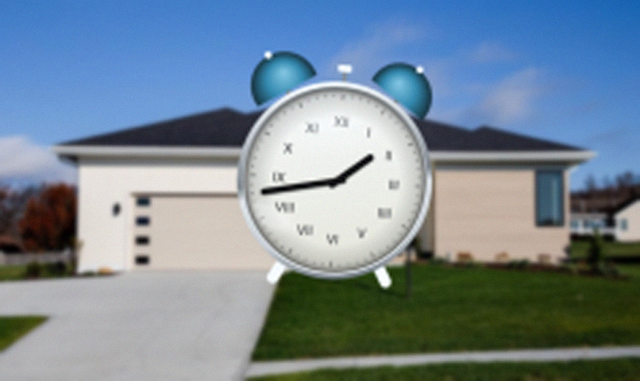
1 h 43 min
